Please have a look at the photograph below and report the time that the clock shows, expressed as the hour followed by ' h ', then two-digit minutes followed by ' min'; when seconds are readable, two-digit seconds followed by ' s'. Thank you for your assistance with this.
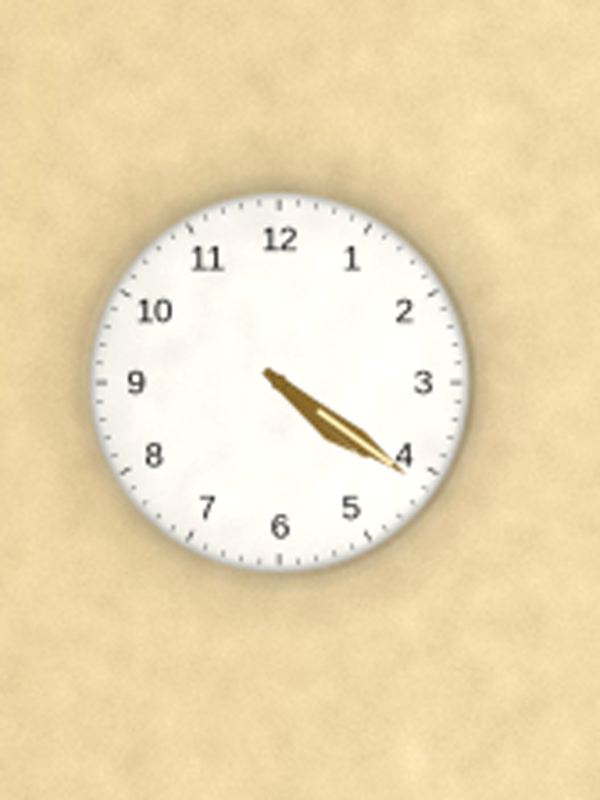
4 h 21 min
